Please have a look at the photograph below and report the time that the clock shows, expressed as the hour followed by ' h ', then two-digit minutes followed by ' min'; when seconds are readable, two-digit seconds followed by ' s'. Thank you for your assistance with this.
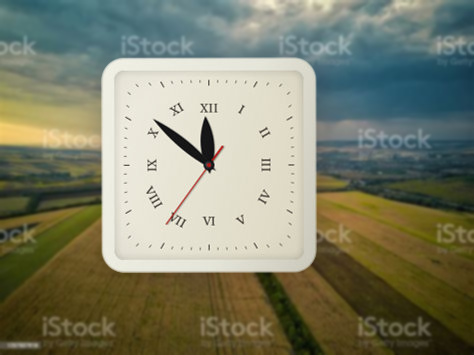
11 h 51 min 36 s
